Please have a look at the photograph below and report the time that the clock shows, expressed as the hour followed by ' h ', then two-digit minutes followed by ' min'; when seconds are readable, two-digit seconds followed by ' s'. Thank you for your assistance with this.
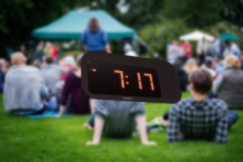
7 h 17 min
